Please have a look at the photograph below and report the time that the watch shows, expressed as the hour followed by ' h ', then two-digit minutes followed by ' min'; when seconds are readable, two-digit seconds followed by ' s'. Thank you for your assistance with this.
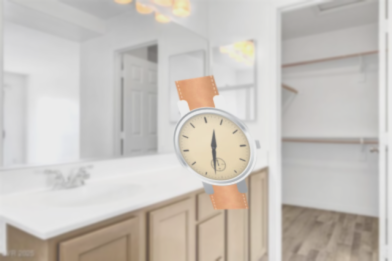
12 h 32 min
